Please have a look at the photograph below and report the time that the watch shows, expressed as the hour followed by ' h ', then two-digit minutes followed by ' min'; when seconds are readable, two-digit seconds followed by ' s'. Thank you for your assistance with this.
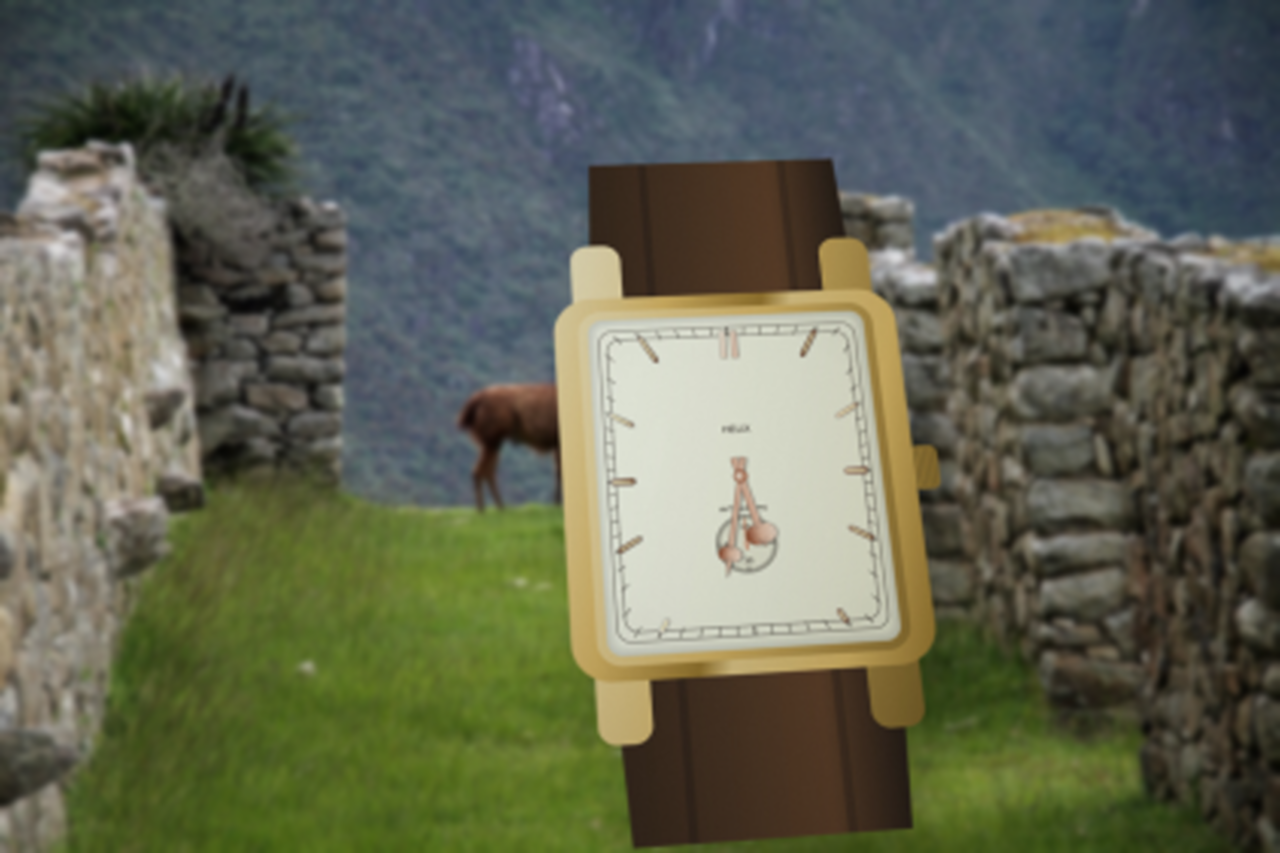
5 h 32 min
